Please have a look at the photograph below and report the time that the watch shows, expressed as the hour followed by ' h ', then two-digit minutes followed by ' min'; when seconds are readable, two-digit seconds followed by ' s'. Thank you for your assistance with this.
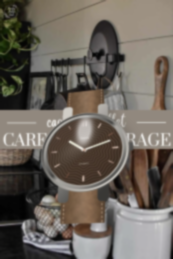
10 h 12 min
